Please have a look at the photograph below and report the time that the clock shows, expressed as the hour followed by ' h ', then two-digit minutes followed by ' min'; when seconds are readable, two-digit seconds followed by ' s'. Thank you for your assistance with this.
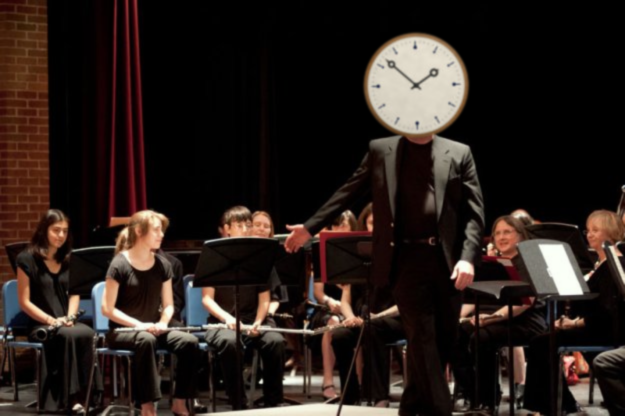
1 h 52 min
